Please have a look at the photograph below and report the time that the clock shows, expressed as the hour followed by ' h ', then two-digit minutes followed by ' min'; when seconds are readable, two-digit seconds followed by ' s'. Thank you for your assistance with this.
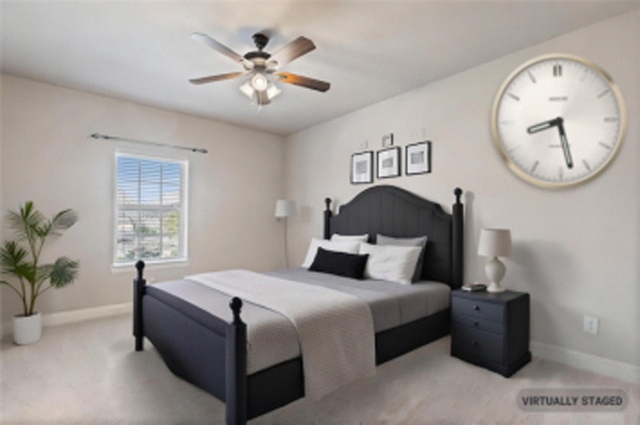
8 h 28 min
